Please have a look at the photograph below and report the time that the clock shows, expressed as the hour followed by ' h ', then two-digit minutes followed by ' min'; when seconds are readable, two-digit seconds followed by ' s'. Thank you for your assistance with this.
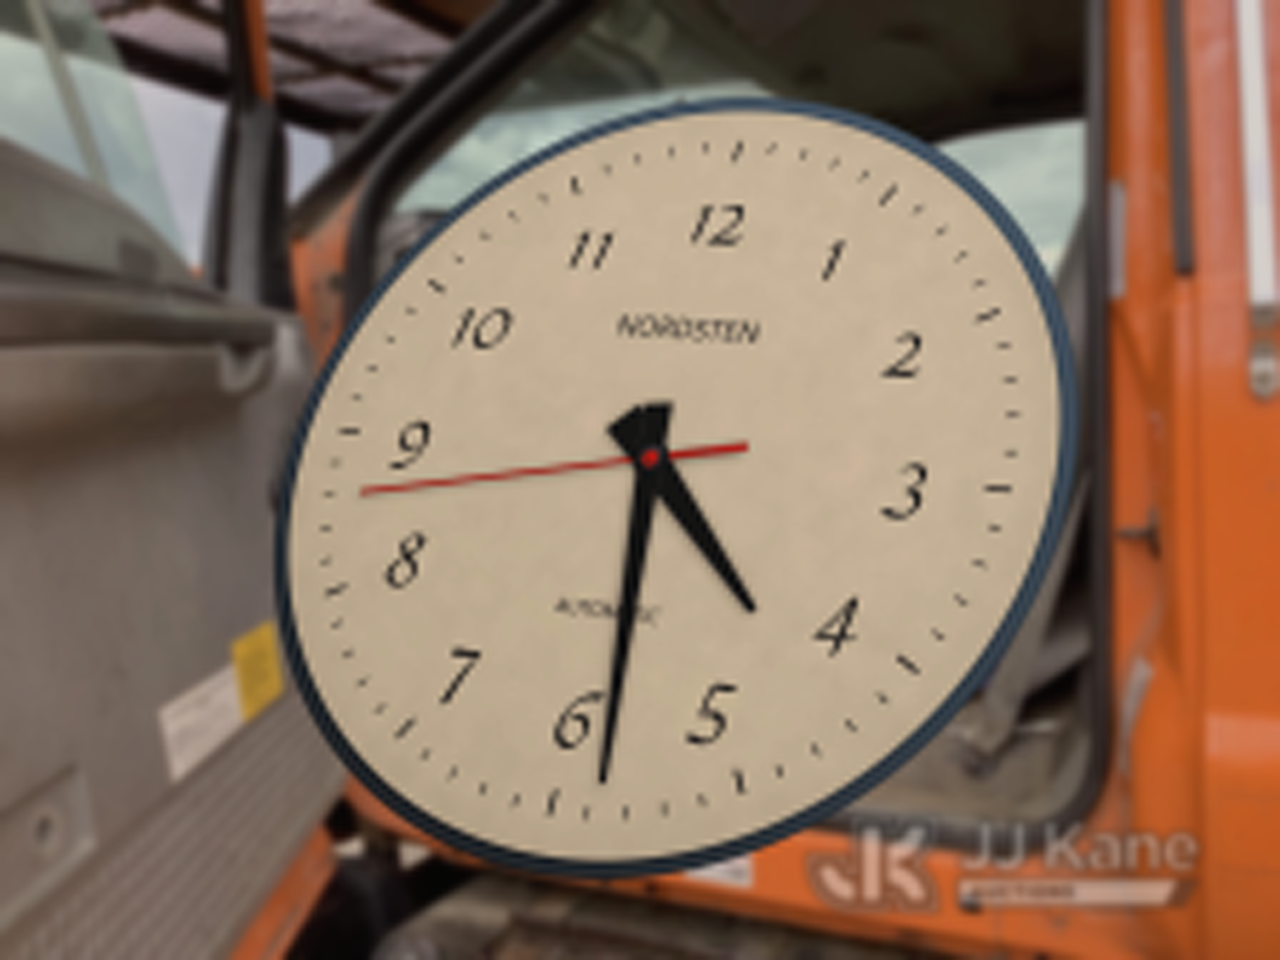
4 h 28 min 43 s
